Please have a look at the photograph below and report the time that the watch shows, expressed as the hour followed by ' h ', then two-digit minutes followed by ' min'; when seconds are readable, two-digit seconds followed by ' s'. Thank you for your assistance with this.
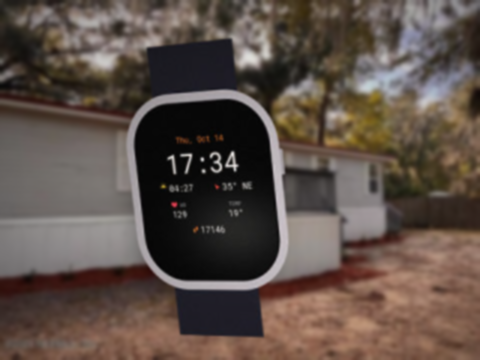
17 h 34 min
